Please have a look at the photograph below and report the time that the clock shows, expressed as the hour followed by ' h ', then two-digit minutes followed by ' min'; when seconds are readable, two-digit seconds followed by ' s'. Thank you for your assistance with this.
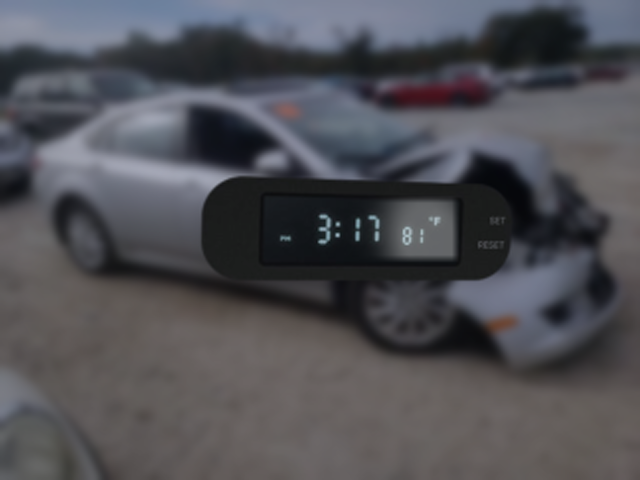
3 h 17 min
